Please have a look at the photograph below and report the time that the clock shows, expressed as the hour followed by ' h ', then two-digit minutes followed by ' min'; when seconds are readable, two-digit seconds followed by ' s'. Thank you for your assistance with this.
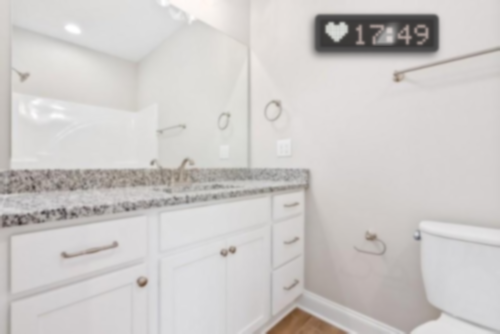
17 h 49 min
